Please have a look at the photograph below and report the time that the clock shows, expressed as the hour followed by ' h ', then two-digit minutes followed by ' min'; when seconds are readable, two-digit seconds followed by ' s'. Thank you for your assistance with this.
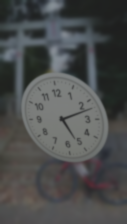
5 h 12 min
